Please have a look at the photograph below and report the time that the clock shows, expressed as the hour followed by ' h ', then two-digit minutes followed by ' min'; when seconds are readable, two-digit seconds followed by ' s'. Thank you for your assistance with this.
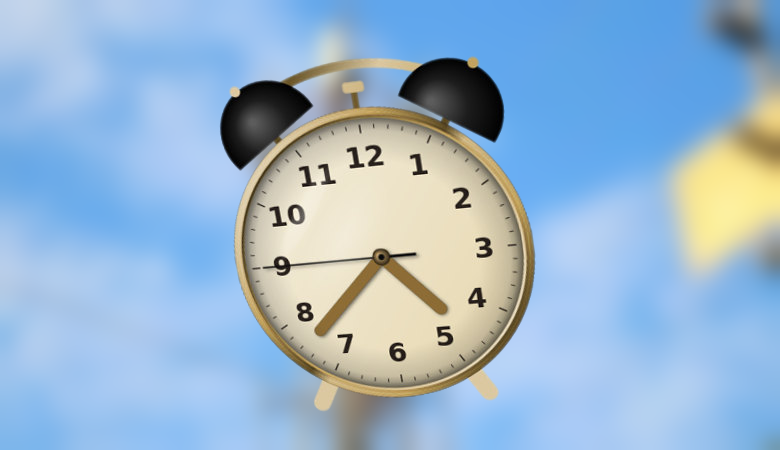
4 h 37 min 45 s
